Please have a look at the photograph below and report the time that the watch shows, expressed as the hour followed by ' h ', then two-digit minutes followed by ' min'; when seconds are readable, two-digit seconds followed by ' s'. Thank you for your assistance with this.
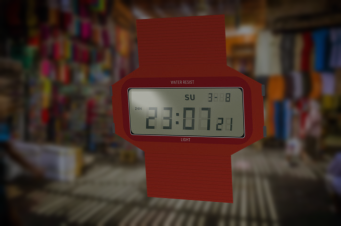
23 h 07 min 21 s
